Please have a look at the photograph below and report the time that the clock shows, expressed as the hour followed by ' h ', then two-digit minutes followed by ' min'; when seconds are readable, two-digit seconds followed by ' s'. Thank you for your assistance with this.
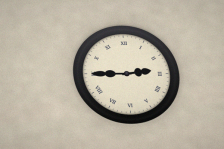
2 h 45 min
